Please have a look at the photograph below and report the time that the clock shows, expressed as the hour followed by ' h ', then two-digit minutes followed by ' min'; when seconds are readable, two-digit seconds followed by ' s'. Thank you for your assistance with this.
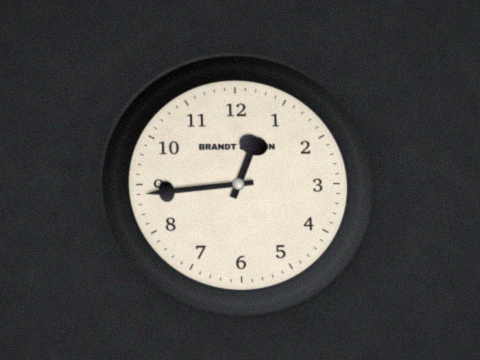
12 h 44 min
